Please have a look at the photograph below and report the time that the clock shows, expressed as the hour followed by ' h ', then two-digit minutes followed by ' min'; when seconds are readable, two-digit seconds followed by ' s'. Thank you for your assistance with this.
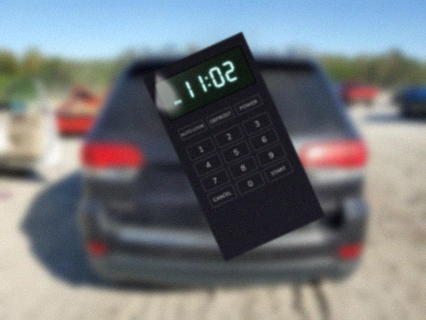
11 h 02 min
